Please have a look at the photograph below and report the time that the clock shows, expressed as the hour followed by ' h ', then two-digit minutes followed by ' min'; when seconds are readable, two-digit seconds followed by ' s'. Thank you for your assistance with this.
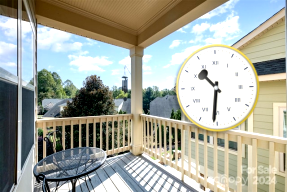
10 h 31 min
